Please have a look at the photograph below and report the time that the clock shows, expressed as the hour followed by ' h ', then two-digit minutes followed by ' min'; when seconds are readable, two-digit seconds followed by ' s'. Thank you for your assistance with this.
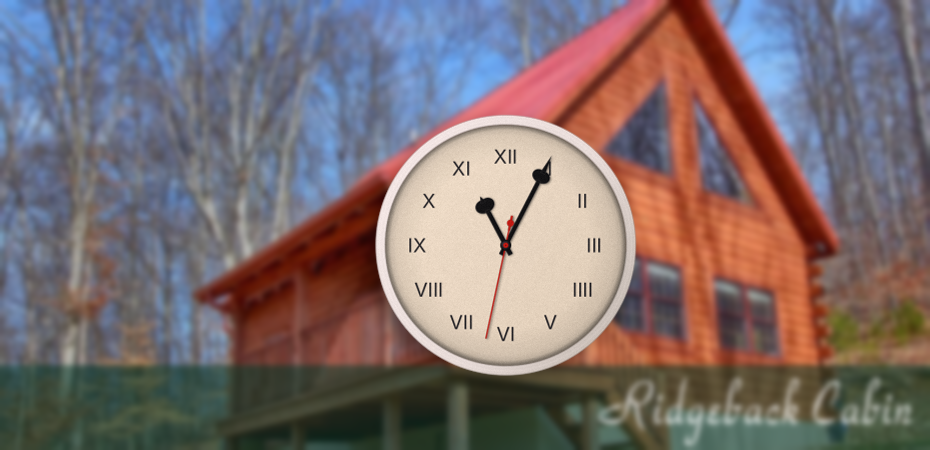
11 h 04 min 32 s
